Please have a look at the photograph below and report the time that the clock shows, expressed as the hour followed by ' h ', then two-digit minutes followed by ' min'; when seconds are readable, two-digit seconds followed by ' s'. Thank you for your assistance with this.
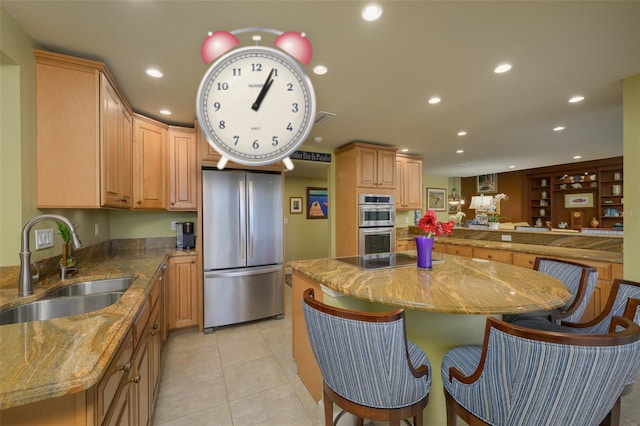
1 h 04 min
